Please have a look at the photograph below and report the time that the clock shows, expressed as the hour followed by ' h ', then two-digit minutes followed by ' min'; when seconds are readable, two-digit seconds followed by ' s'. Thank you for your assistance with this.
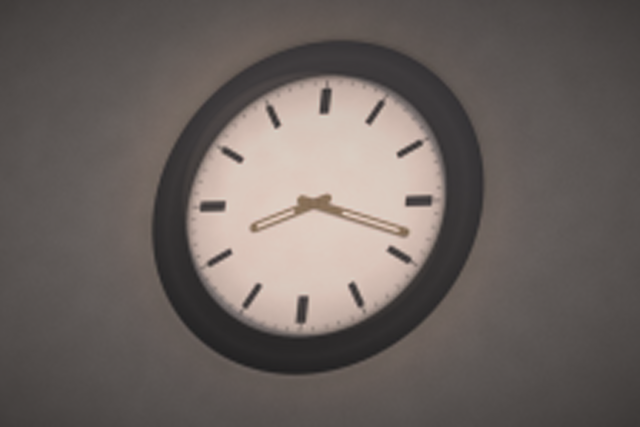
8 h 18 min
